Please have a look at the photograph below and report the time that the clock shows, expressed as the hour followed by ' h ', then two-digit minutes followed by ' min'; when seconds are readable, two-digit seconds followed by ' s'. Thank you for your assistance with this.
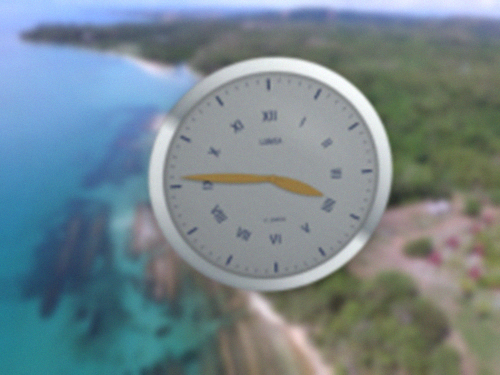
3 h 46 min
